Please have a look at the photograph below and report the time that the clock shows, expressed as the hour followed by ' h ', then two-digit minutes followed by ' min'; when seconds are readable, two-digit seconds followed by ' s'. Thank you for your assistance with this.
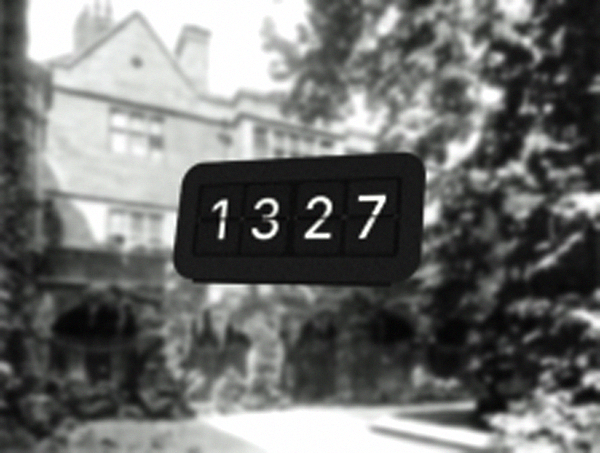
13 h 27 min
